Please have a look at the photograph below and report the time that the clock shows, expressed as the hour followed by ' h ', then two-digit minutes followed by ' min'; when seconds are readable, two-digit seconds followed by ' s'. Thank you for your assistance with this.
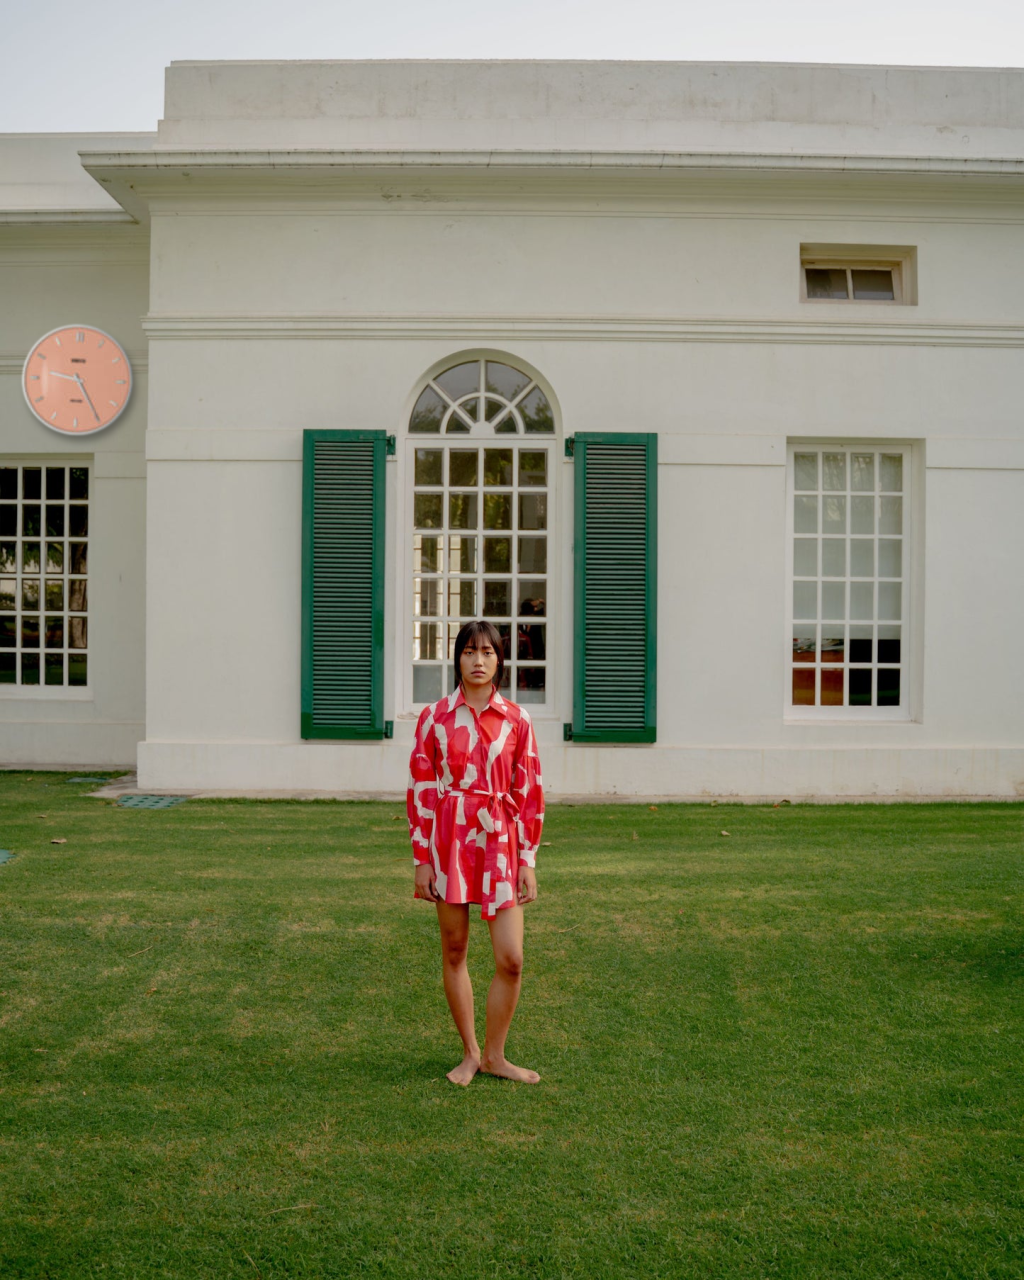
9 h 25 min
